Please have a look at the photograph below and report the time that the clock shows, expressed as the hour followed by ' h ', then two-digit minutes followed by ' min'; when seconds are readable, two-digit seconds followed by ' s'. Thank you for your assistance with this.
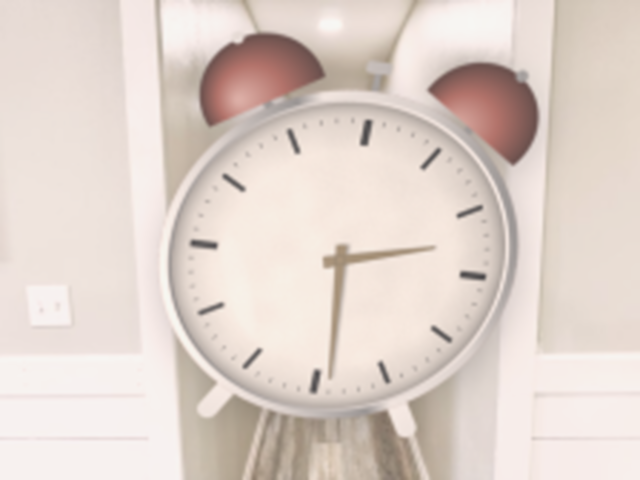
2 h 29 min
